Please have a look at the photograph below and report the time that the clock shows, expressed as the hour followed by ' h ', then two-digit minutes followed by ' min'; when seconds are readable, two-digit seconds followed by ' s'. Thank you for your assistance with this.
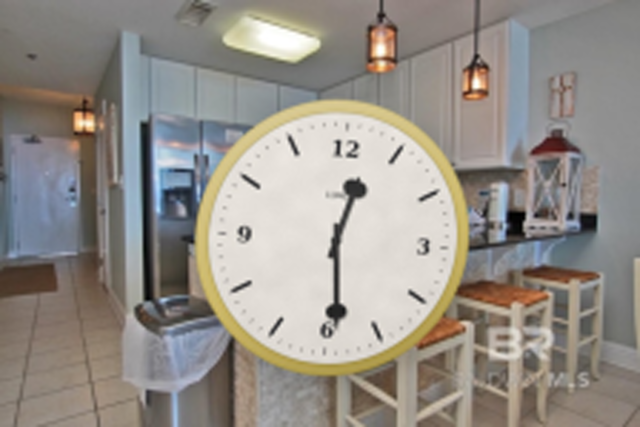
12 h 29 min
